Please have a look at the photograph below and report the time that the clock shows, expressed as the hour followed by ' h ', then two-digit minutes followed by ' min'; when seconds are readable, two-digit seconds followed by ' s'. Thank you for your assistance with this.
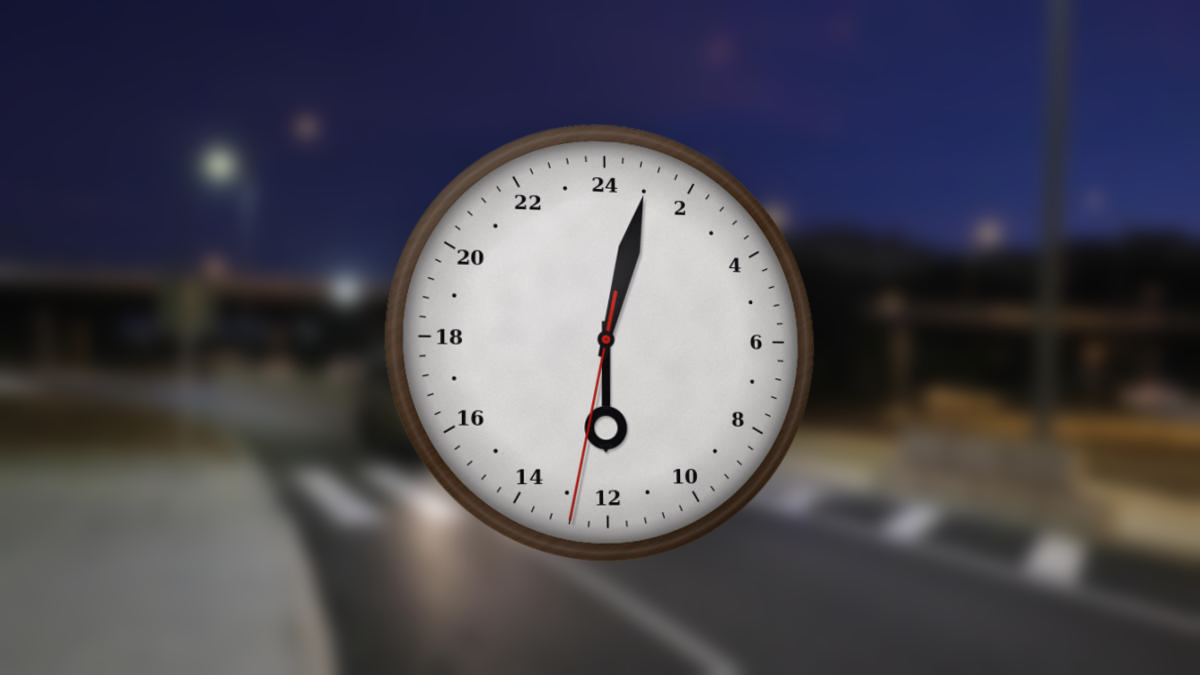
12 h 02 min 32 s
